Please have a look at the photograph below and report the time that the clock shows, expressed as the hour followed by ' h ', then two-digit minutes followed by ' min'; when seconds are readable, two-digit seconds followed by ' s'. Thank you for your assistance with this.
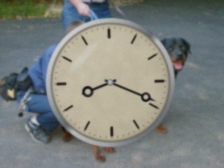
8 h 19 min
